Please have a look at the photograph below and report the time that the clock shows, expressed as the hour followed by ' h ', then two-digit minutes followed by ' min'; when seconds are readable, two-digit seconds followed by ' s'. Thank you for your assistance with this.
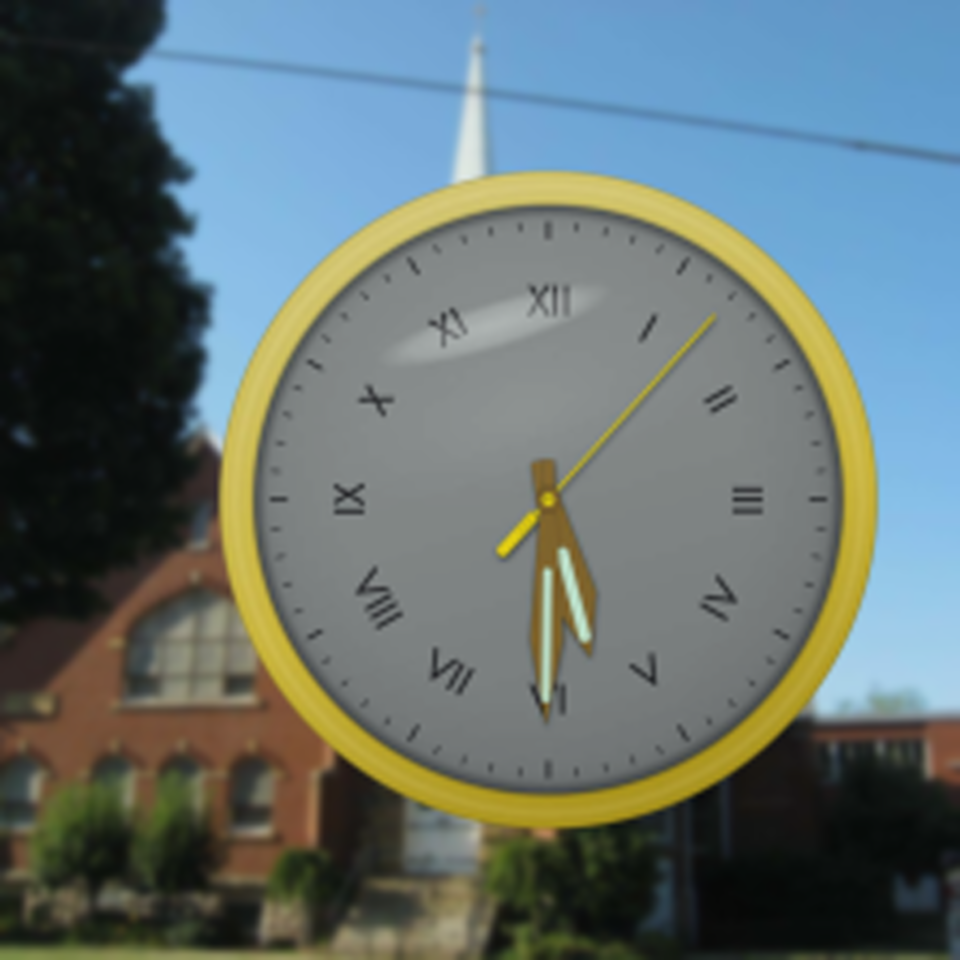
5 h 30 min 07 s
